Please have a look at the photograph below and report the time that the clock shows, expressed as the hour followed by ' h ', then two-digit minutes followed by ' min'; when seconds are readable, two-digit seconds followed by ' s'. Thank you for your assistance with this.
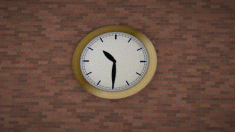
10 h 30 min
